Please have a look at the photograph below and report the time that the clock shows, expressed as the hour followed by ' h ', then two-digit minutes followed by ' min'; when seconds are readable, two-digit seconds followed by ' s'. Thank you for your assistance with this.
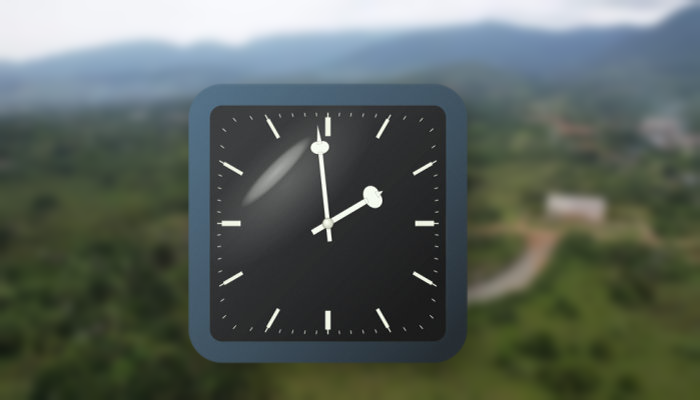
1 h 59 min
